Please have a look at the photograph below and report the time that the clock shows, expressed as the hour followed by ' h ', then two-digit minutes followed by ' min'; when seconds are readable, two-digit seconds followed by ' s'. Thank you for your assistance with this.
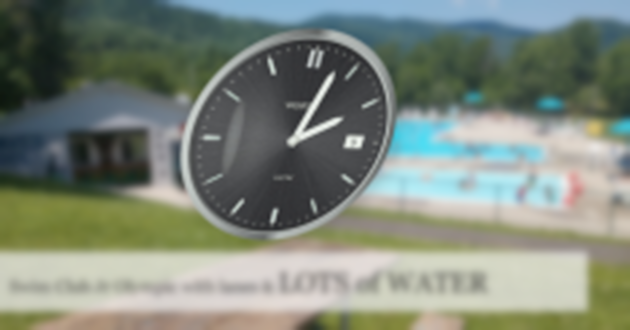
2 h 03 min
